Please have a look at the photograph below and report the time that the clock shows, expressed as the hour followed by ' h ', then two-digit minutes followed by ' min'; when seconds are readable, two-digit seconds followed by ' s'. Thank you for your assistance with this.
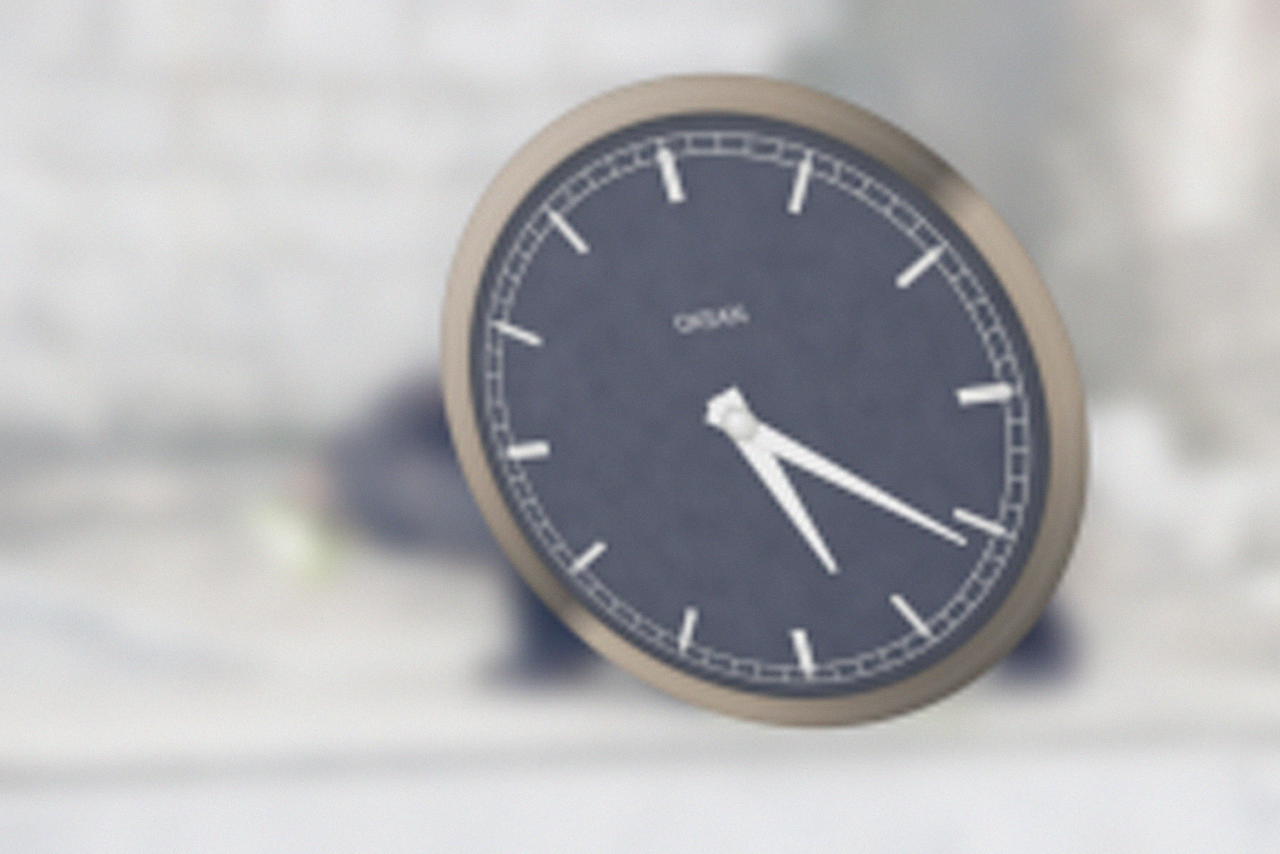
5 h 21 min
